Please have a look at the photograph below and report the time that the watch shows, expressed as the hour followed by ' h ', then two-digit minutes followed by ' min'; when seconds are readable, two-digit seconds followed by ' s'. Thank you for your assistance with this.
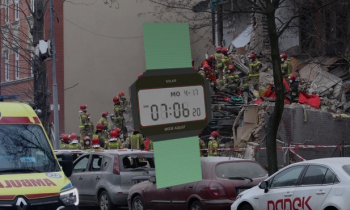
7 h 06 min 20 s
